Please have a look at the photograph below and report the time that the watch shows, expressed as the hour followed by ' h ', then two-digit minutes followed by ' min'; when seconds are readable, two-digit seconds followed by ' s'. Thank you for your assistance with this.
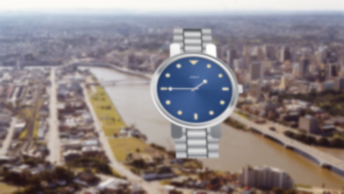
1 h 45 min
